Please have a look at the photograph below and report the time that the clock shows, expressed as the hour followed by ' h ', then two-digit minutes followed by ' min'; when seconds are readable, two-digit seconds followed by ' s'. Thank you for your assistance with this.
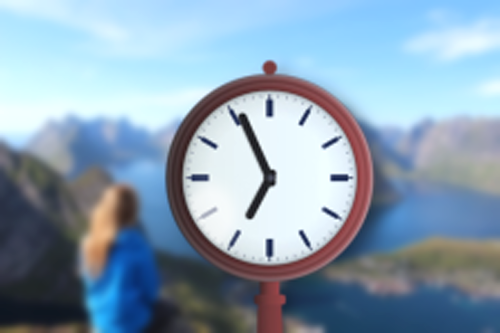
6 h 56 min
